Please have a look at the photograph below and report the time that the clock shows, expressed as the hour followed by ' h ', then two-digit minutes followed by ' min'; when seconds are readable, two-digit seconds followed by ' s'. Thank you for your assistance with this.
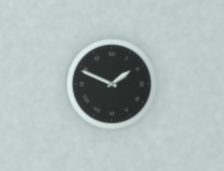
1 h 49 min
